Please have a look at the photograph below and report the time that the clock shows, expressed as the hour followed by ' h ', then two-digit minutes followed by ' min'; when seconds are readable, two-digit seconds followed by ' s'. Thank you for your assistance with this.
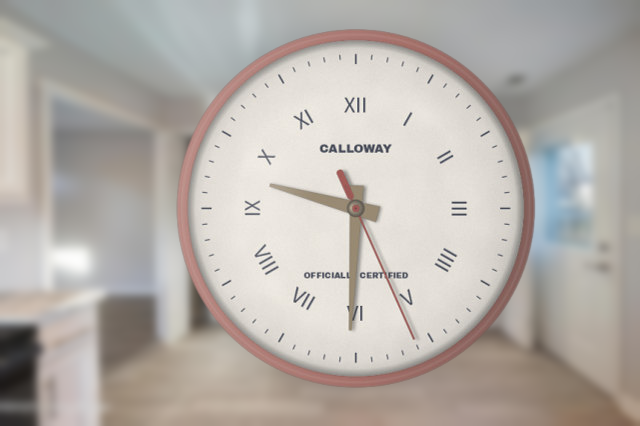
9 h 30 min 26 s
